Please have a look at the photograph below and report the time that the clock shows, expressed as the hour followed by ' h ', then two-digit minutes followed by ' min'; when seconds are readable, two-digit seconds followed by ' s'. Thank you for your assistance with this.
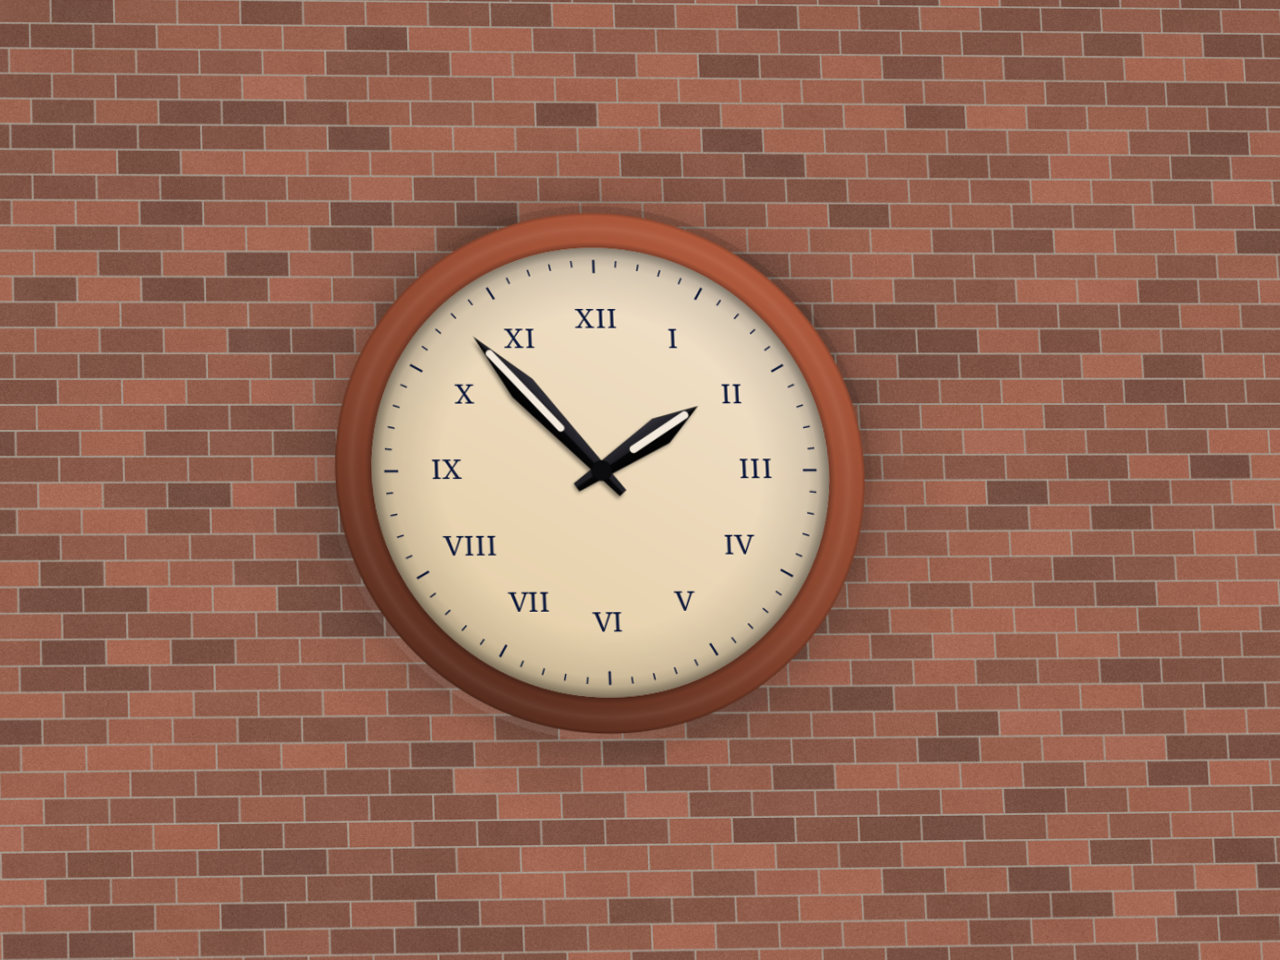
1 h 53 min
